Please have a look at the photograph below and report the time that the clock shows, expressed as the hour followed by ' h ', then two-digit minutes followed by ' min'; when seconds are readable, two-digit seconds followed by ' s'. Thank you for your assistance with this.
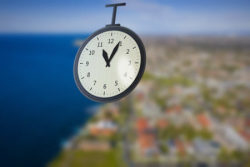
11 h 04 min
